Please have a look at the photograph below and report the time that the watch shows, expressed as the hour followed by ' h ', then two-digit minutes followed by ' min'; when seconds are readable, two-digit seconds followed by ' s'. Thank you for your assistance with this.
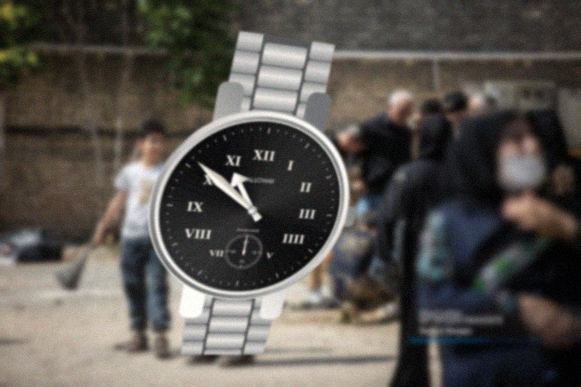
10 h 51 min
